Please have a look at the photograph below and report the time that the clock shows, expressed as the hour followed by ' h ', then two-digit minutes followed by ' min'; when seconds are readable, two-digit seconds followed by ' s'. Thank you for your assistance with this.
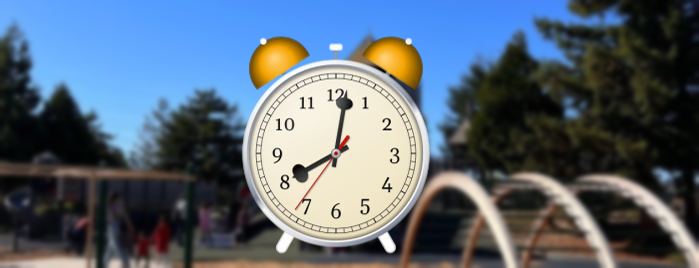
8 h 01 min 36 s
